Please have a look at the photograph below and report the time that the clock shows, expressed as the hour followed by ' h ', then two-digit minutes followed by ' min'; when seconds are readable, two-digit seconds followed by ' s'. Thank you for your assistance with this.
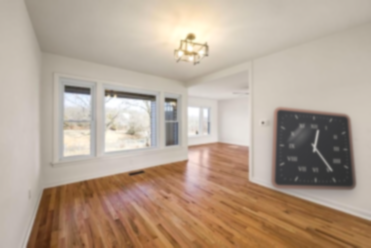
12 h 24 min
